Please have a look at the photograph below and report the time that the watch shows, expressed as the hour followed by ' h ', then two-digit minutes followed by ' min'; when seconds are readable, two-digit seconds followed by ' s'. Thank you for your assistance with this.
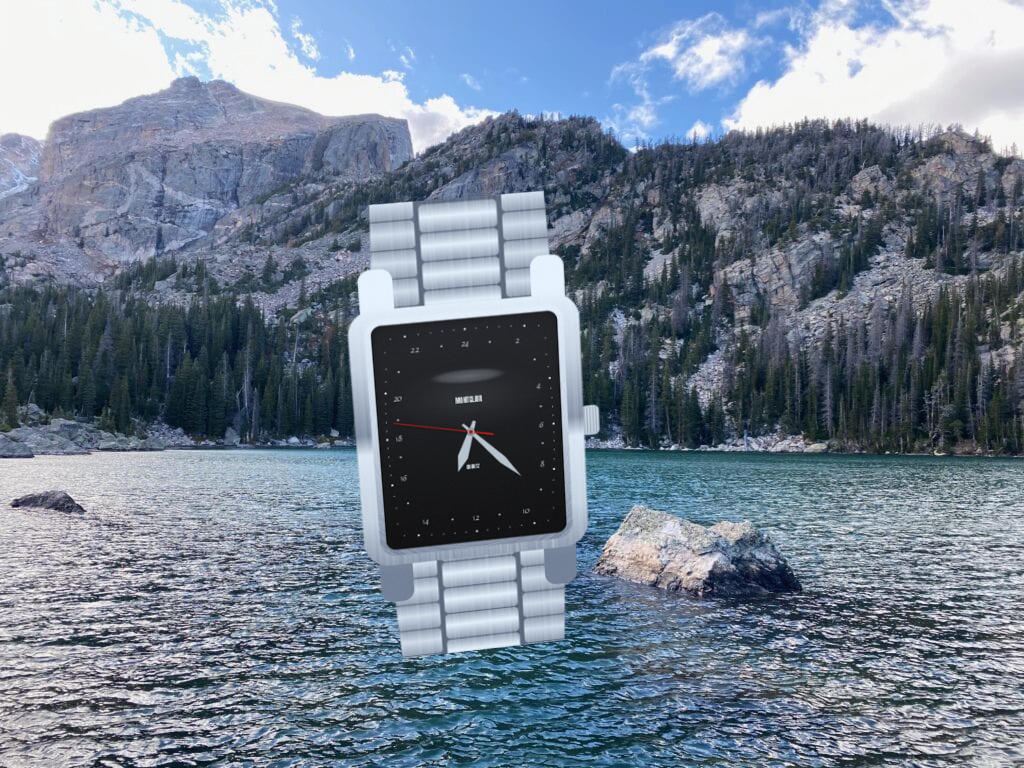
13 h 22 min 47 s
